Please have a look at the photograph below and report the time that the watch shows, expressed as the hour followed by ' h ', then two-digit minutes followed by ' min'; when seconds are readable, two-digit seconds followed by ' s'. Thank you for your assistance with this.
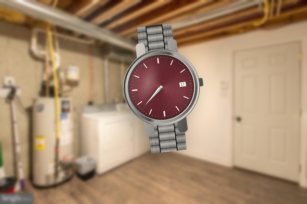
7 h 38 min
